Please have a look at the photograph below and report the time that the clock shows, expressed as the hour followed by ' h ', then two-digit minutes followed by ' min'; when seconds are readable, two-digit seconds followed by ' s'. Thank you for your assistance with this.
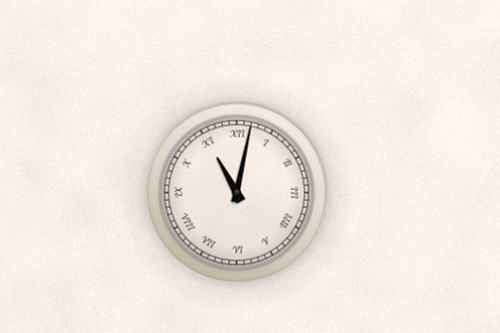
11 h 02 min
